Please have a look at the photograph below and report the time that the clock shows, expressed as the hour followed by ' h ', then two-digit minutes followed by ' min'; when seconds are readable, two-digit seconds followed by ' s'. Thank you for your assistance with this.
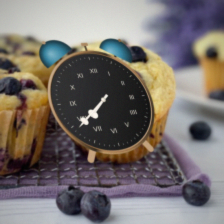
7 h 39 min
